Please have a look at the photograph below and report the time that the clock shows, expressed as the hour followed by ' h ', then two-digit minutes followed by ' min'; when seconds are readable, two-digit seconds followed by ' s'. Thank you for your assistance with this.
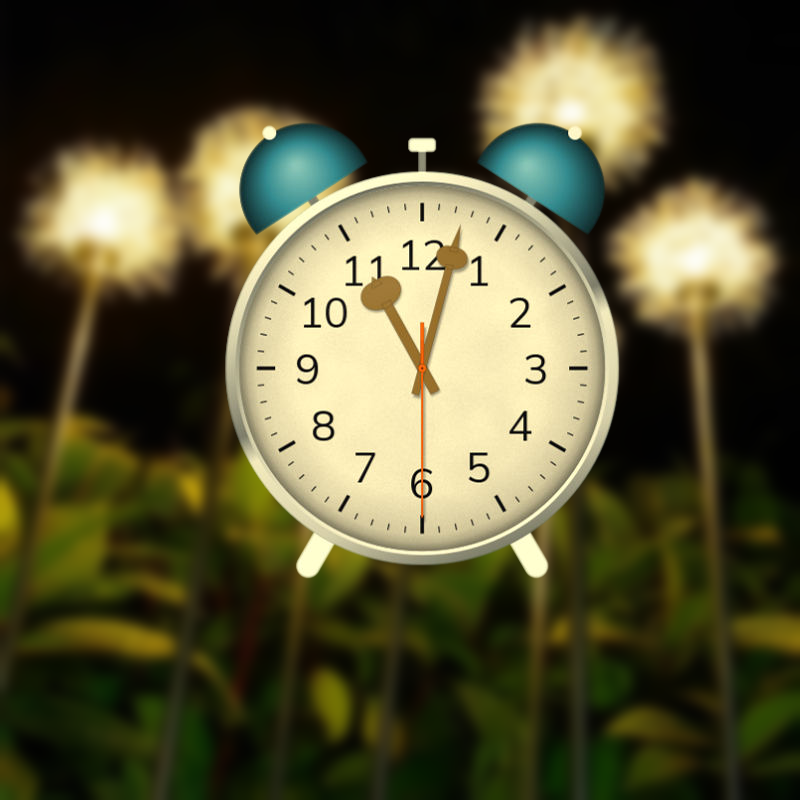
11 h 02 min 30 s
